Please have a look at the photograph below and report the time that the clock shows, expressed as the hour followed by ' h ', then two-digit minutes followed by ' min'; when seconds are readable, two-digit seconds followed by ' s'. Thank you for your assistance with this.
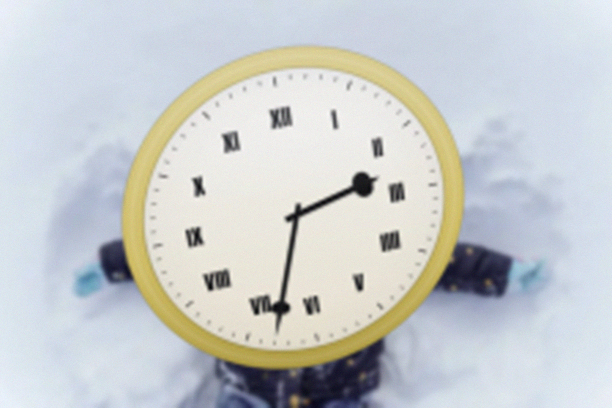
2 h 33 min
